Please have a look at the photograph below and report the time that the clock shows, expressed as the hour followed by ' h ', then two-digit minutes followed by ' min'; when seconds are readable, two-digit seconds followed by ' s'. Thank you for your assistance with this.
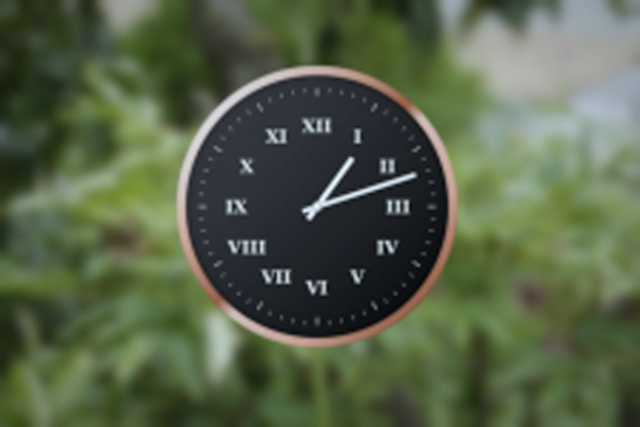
1 h 12 min
